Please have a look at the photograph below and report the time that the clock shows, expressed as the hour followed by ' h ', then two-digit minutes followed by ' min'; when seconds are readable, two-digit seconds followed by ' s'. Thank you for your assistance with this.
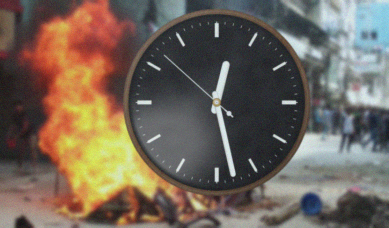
12 h 27 min 52 s
